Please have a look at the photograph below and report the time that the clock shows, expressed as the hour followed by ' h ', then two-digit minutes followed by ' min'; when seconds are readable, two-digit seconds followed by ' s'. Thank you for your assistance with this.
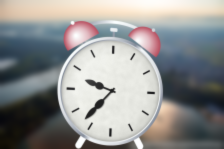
9 h 37 min
